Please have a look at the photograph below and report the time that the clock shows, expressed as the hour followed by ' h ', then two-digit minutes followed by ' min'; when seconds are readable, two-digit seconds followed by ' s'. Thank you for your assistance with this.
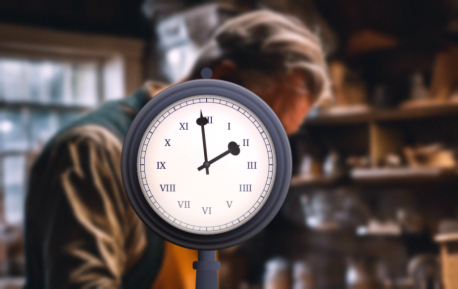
1 h 59 min
